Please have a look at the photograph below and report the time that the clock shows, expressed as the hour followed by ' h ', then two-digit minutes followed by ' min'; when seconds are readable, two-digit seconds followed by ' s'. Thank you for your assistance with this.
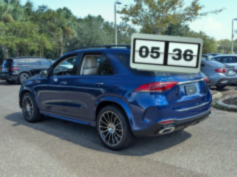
5 h 36 min
